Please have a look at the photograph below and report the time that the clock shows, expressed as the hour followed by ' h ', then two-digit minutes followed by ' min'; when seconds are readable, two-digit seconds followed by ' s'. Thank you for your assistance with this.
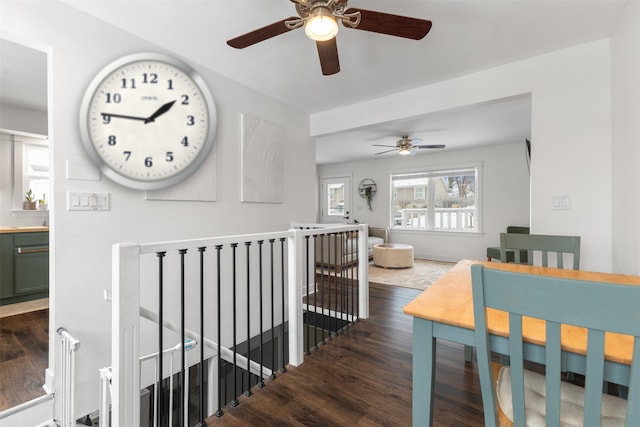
1 h 46 min
